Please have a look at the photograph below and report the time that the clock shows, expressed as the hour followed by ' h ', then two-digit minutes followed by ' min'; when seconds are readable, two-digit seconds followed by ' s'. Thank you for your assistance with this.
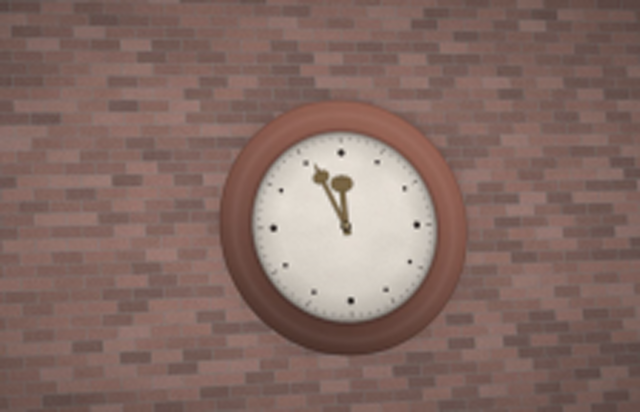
11 h 56 min
